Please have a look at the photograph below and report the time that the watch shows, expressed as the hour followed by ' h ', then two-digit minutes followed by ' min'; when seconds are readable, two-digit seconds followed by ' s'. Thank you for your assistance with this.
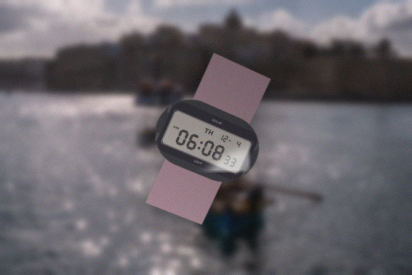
6 h 08 min 33 s
